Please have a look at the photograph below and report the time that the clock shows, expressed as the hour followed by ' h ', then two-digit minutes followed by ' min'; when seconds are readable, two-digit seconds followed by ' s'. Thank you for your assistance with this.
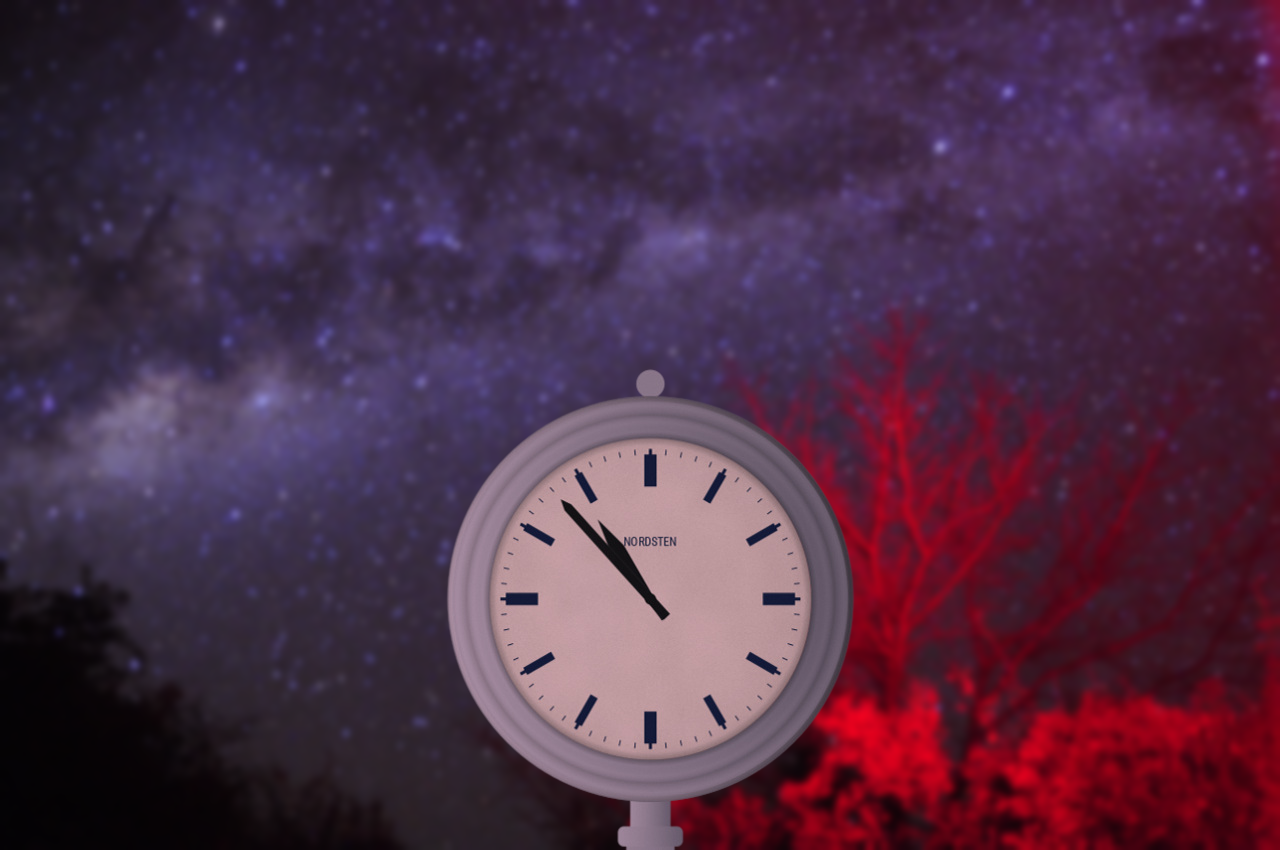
10 h 53 min
